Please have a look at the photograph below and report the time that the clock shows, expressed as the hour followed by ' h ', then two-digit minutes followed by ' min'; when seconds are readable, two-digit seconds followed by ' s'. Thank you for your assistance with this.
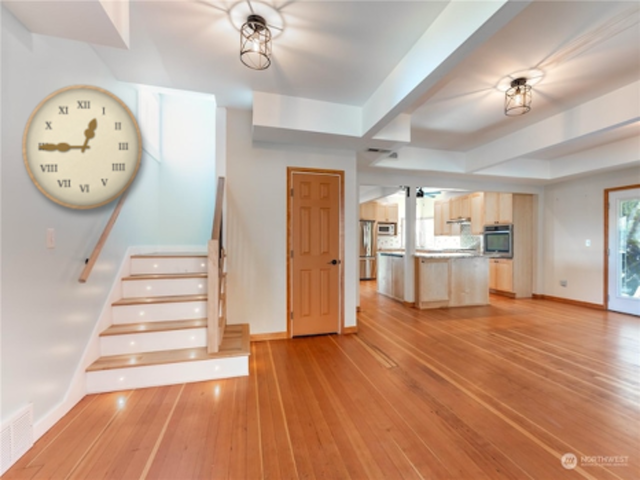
12 h 45 min
